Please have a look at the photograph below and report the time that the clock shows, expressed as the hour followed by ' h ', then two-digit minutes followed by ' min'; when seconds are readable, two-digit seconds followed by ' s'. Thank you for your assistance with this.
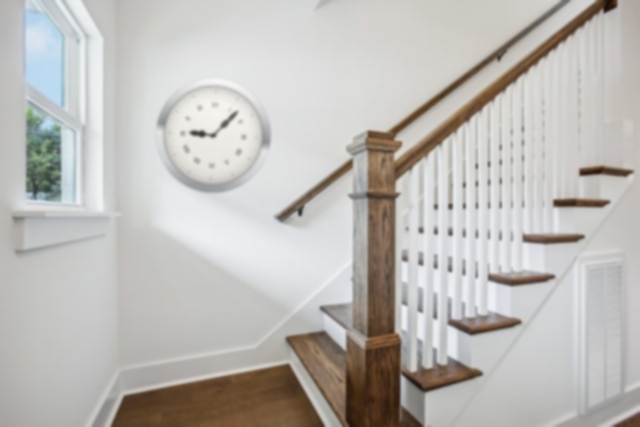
9 h 07 min
